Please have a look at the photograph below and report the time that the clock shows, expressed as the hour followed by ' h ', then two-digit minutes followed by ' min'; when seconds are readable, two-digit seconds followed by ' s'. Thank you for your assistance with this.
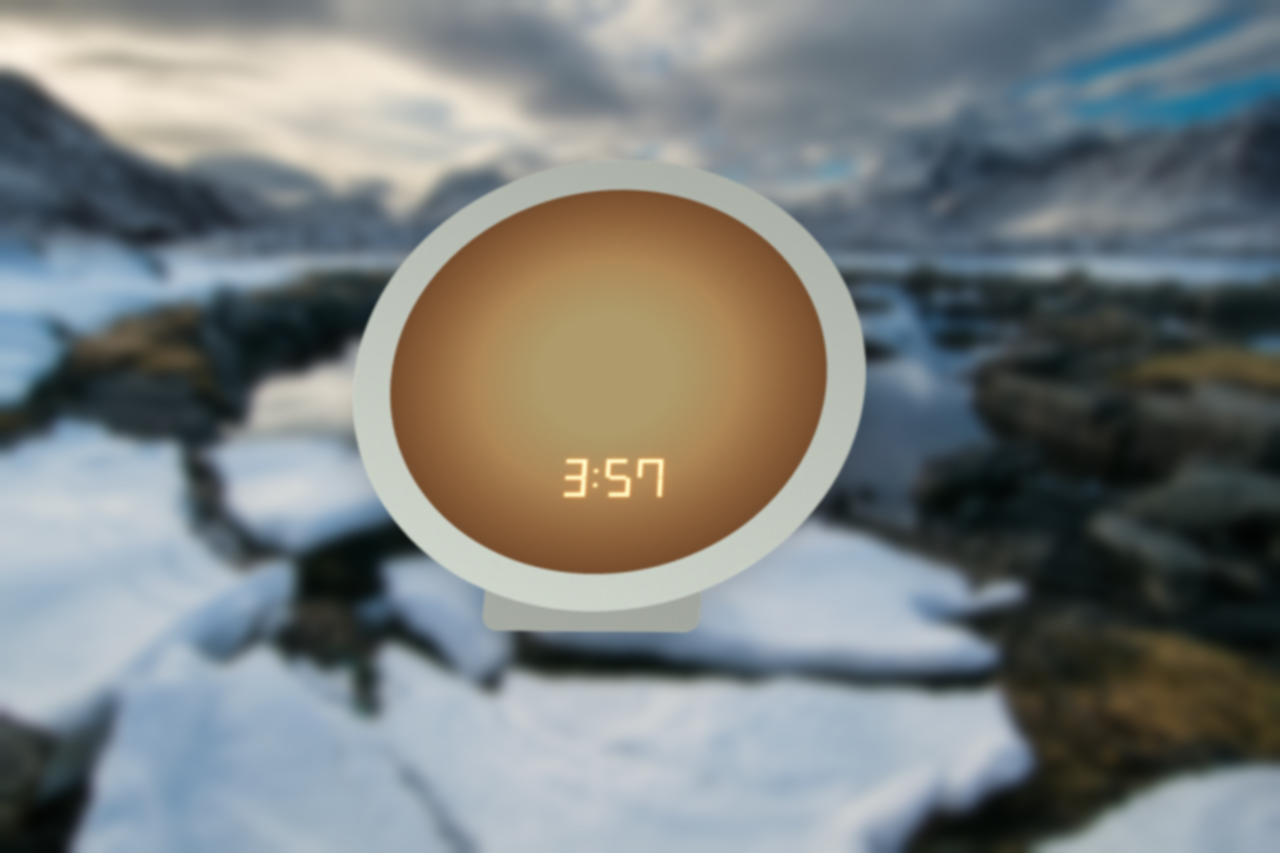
3 h 57 min
